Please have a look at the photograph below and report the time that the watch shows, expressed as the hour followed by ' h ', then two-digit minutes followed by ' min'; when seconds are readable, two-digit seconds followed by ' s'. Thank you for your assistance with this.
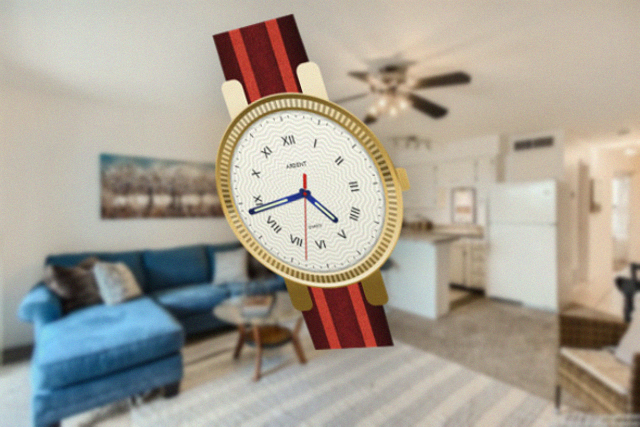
4 h 43 min 33 s
